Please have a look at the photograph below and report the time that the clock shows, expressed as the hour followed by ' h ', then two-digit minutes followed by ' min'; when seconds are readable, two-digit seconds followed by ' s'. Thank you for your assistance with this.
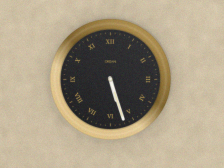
5 h 27 min
